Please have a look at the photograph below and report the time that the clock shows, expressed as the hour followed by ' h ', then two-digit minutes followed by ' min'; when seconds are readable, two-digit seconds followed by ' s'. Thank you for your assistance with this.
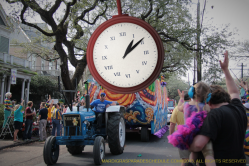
1 h 09 min
